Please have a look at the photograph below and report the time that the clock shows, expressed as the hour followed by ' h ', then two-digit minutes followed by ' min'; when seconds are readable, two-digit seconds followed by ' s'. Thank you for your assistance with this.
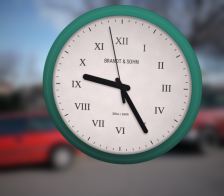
9 h 24 min 58 s
